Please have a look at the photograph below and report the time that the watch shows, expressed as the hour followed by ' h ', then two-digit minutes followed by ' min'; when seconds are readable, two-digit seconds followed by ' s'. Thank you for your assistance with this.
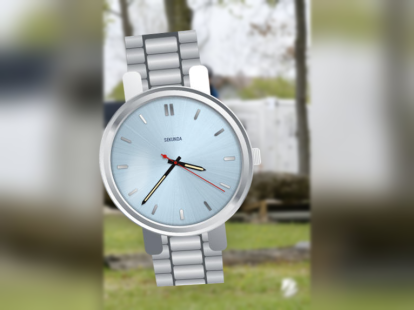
3 h 37 min 21 s
